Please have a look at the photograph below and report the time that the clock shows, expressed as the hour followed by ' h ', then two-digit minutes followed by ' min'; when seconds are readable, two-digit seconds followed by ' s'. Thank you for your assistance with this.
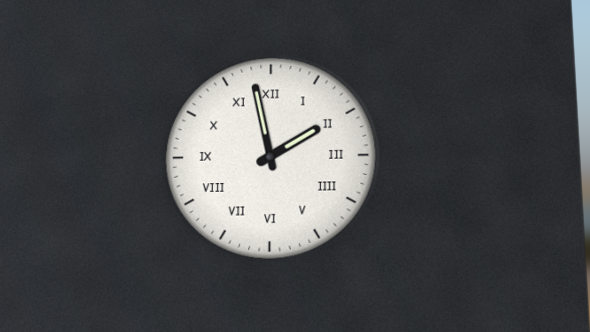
1 h 58 min
